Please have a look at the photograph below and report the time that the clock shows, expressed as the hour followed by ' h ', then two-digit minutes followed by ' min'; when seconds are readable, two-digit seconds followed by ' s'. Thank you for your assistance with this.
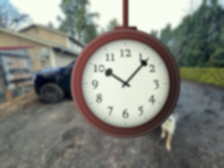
10 h 07 min
